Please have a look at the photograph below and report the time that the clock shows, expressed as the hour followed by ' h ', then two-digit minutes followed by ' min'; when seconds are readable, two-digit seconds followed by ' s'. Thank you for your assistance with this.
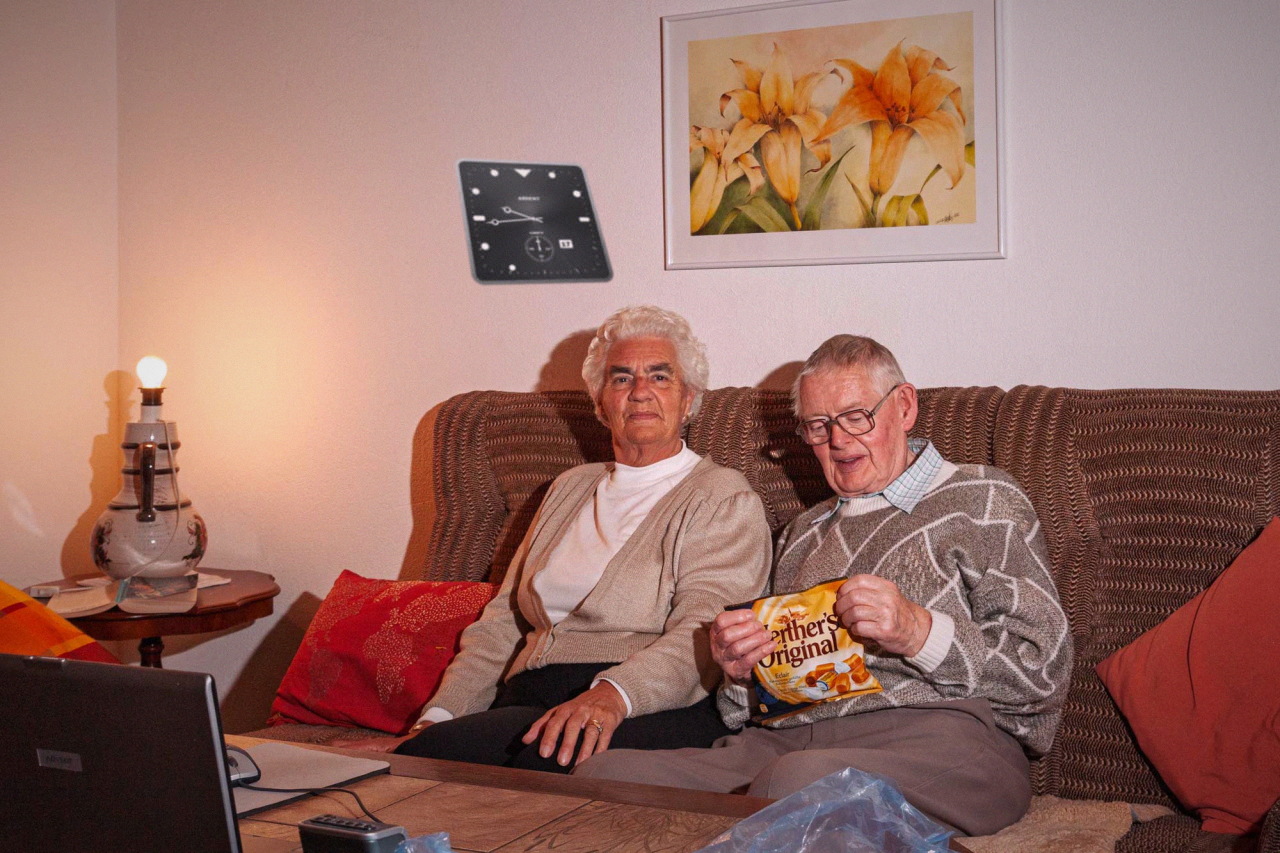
9 h 44 min
